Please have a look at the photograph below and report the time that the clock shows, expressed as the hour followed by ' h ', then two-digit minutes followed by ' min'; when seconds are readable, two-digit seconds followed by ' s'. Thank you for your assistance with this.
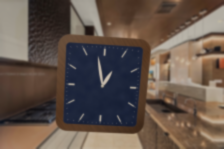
12 h 58 min
